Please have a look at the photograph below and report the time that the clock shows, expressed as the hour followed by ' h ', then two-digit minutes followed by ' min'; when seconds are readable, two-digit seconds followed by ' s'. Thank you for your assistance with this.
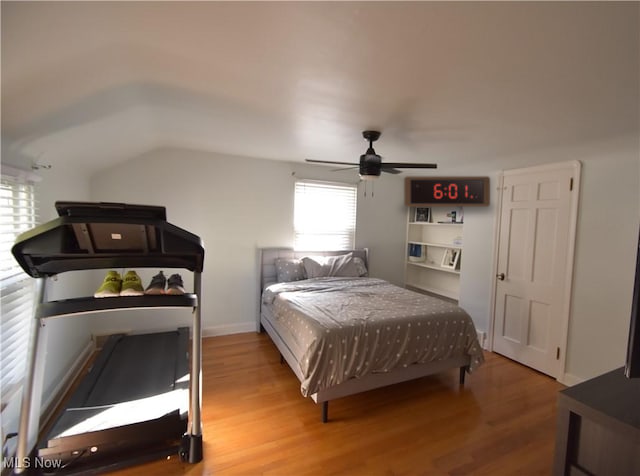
6 h 01 min
